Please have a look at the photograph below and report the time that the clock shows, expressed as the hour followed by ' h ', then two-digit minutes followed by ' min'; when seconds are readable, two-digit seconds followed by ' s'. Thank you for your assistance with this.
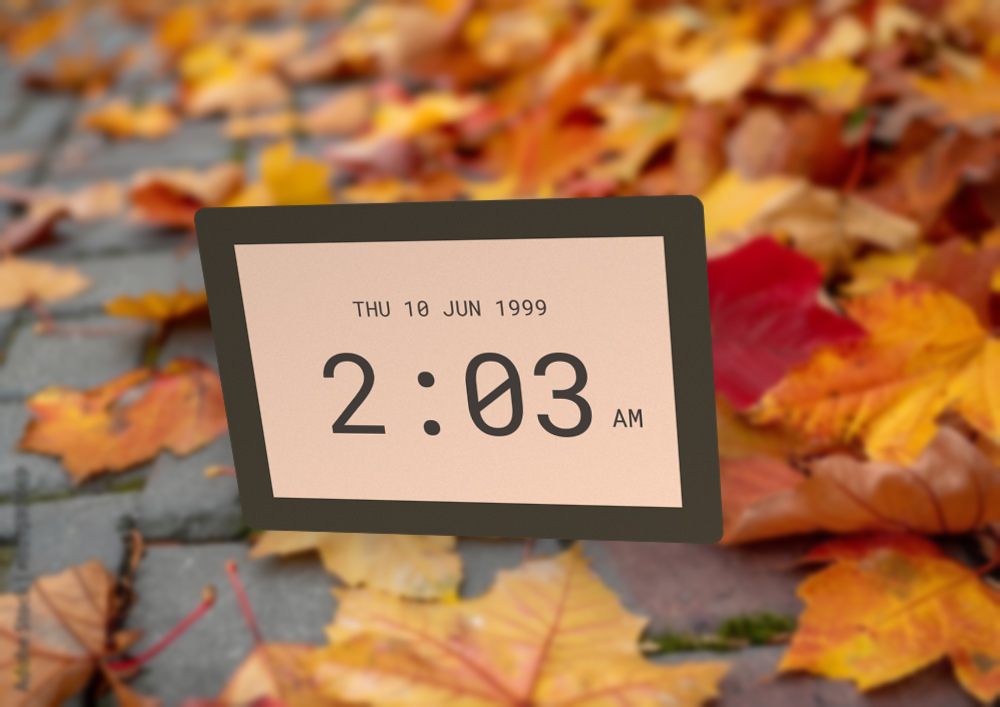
2 h 03 min
